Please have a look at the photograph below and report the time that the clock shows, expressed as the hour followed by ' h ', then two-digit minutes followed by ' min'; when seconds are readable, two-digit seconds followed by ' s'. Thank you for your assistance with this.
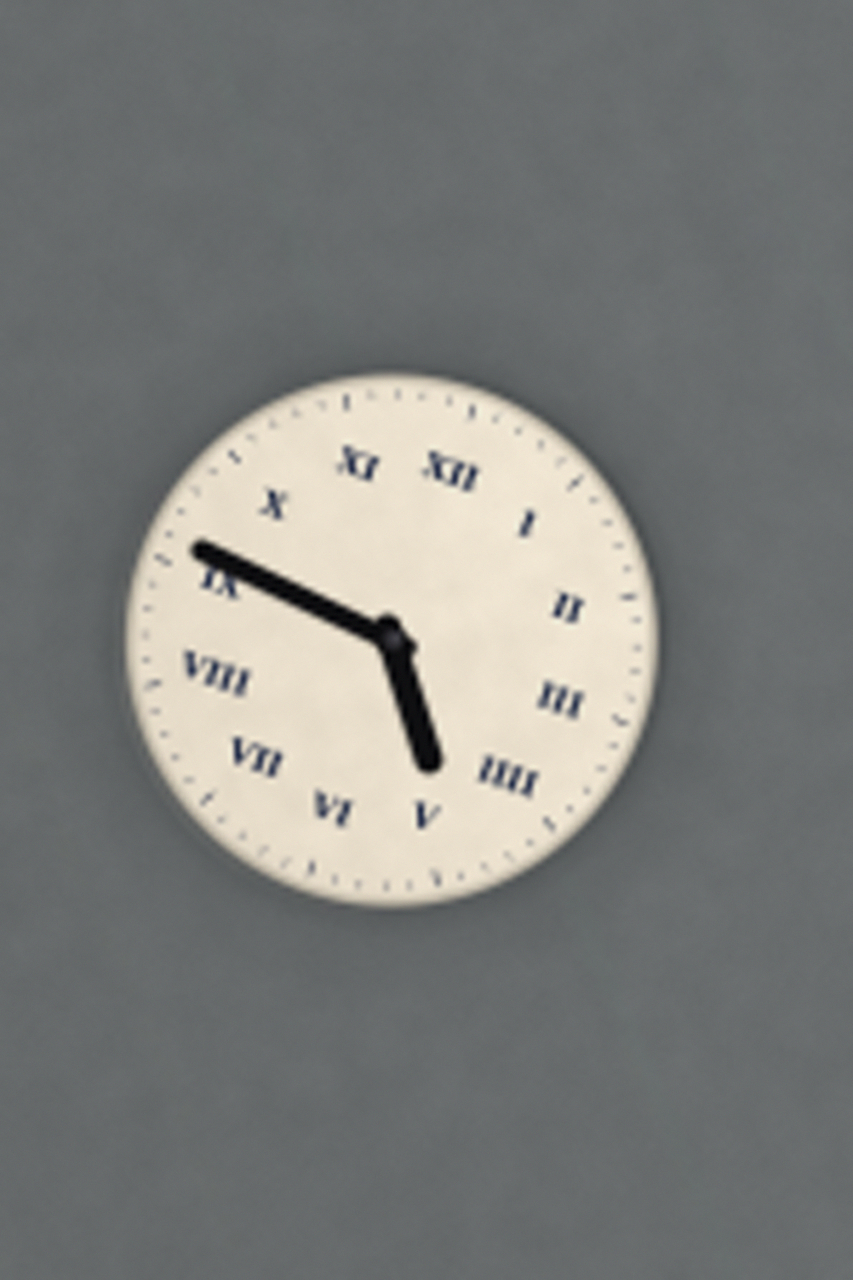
4 h 46 min
